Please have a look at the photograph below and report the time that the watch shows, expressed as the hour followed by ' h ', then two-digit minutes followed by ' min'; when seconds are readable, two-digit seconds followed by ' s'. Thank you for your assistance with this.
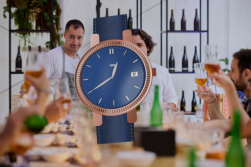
12 h 40 min
